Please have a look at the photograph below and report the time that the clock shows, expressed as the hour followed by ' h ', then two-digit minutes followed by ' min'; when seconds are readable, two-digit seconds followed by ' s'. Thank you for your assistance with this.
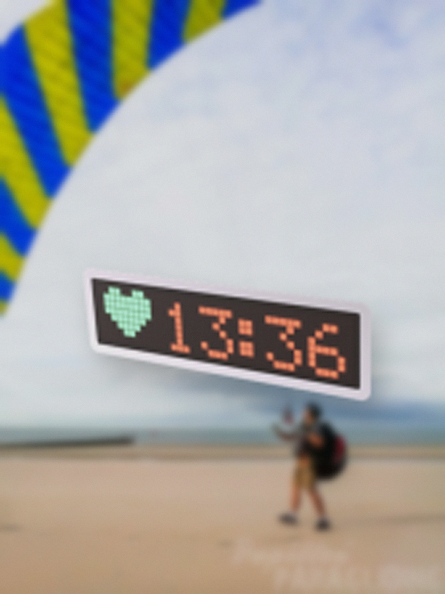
13 h 36 min
